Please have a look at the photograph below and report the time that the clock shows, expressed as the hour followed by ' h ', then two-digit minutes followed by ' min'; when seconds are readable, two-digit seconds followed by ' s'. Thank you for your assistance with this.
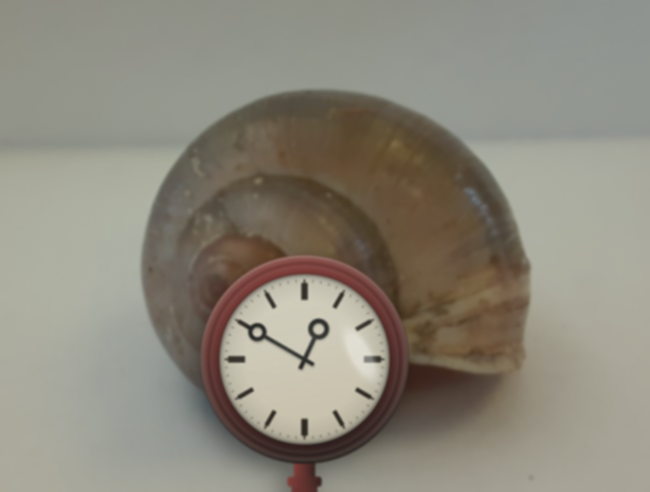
12 h 50 min
